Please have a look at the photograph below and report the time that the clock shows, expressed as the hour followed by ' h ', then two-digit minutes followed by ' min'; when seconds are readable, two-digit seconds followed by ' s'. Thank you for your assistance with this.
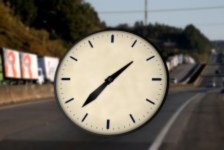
1 h 37 min
